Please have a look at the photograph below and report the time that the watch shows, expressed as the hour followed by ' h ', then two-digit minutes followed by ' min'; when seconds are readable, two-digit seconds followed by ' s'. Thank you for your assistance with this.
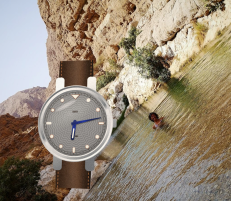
6 h 13 min
